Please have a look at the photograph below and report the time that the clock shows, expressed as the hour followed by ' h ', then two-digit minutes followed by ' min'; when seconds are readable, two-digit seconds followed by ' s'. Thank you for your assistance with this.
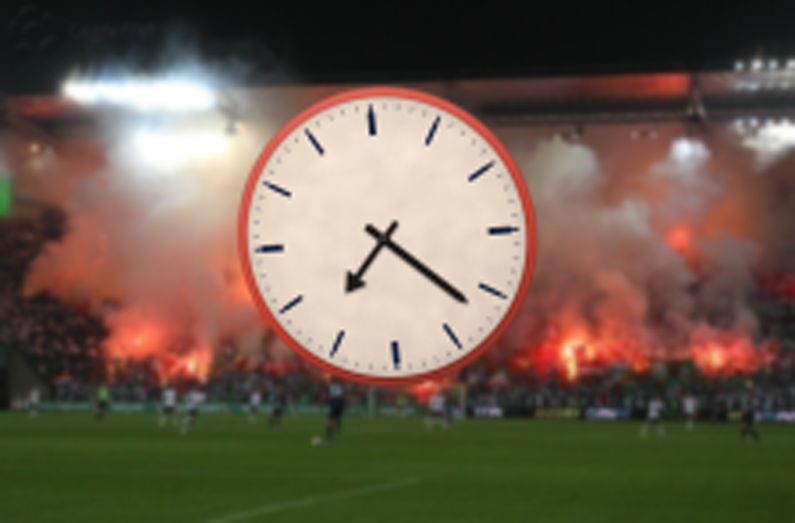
7 h 22 min
